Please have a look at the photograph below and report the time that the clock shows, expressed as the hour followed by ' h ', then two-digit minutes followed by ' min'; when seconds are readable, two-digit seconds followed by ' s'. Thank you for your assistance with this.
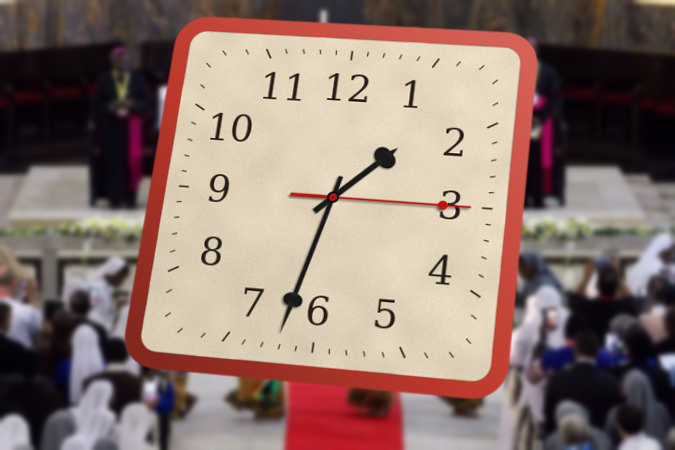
1 h 32 min 15 s
